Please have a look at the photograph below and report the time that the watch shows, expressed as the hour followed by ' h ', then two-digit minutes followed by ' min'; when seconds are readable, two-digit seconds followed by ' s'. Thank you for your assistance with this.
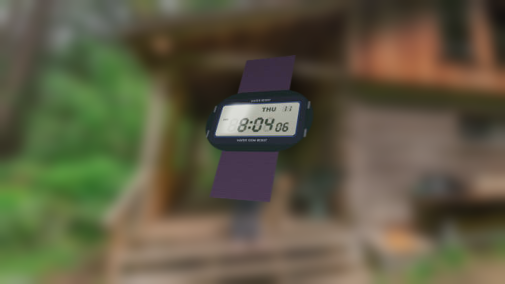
8 h 04 min 06 s
